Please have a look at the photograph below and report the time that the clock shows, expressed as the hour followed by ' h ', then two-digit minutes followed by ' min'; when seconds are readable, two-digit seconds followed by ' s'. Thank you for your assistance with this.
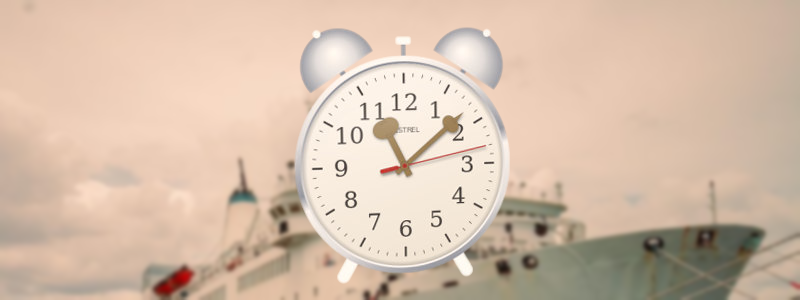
11 h 08 min 13 s
